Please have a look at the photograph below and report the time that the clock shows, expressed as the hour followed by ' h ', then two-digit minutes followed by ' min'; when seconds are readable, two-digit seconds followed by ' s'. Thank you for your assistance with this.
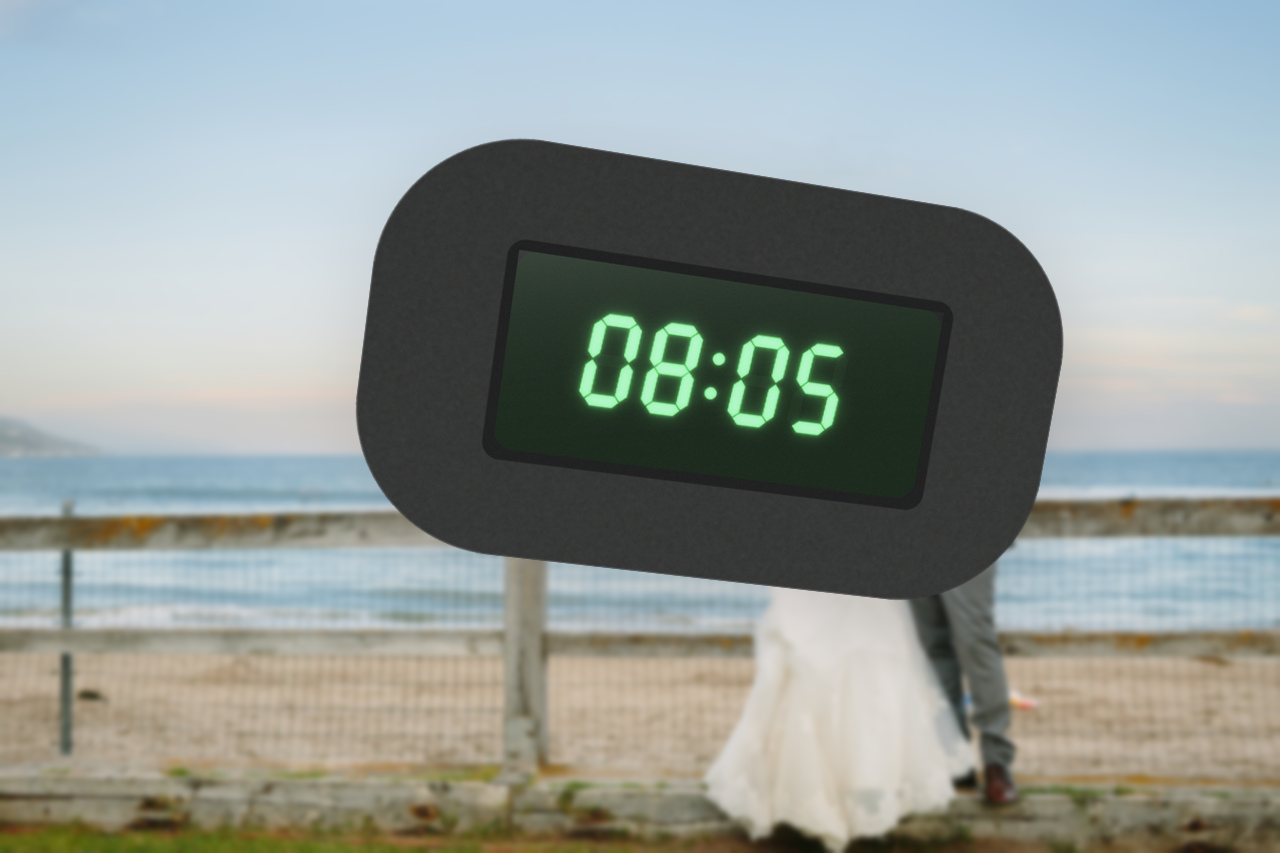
8 h 05 min
